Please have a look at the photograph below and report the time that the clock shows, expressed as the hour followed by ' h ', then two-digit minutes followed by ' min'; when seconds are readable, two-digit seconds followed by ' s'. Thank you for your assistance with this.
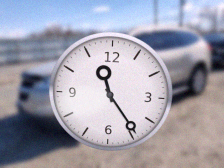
11 h 24 min
